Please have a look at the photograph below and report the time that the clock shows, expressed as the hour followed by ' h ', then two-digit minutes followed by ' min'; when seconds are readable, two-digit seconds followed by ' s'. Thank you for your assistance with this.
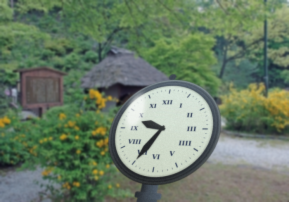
9 h 35 min
